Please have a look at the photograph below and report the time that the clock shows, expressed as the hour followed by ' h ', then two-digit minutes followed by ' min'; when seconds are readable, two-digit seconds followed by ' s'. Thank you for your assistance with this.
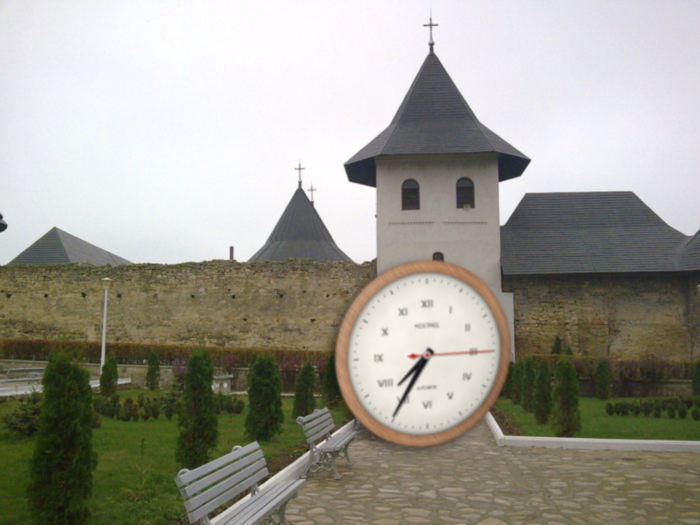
7 h 35 min 15 s
